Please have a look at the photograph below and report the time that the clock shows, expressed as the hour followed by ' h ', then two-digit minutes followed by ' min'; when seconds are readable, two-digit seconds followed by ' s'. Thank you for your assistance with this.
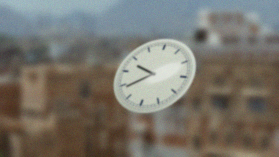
9 h 39 min
